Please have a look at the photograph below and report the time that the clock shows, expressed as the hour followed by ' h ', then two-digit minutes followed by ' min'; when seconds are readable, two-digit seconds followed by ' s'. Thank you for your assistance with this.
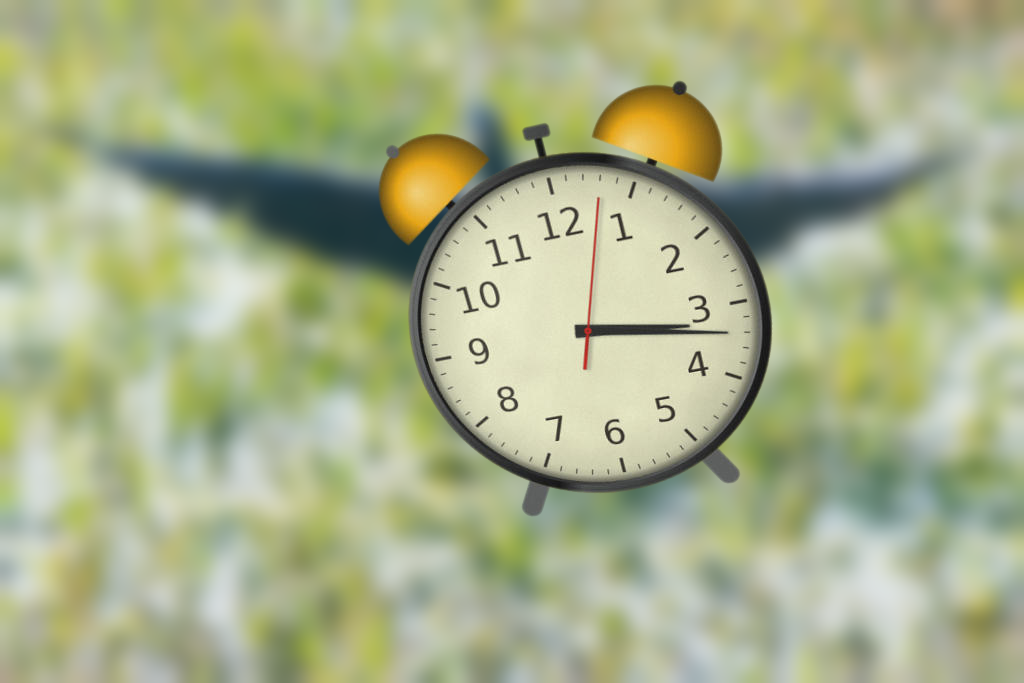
3 h 17 min 03 s
